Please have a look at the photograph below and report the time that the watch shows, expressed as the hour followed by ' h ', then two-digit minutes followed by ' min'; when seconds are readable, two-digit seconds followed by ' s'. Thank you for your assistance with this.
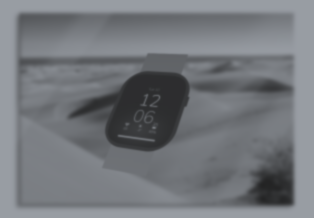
12 h 06 min
